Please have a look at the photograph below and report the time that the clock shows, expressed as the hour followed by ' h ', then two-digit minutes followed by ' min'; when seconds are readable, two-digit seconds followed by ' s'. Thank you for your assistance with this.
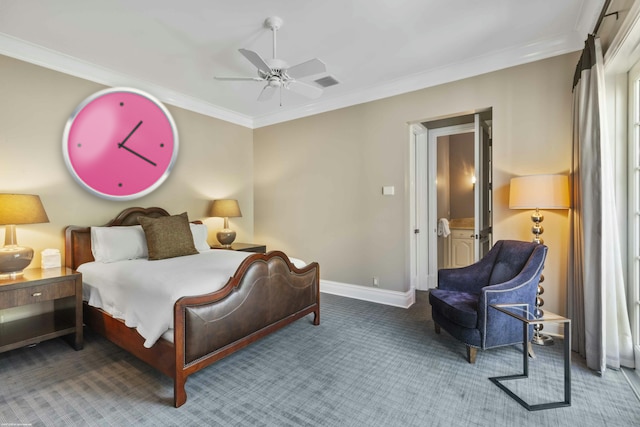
1 h 20 min
